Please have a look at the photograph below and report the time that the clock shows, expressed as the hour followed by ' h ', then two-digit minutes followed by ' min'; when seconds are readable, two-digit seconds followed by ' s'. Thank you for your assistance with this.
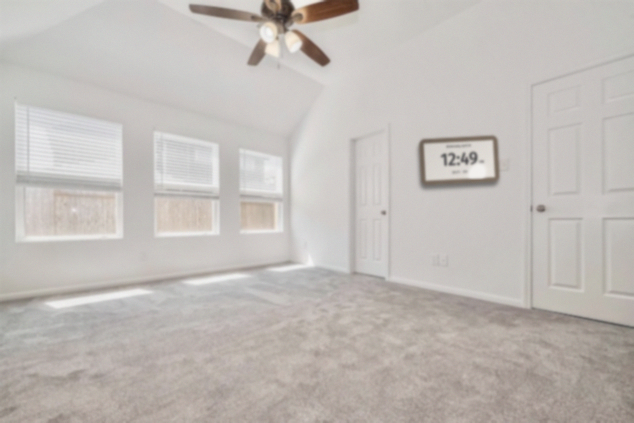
12 h 49 min
